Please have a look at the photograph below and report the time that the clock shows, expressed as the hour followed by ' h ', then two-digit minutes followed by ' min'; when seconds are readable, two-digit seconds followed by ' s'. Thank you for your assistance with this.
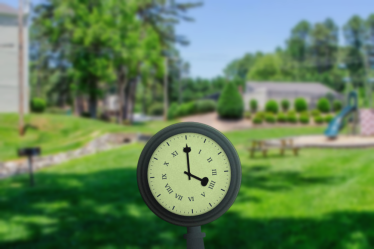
4 h 00 min
